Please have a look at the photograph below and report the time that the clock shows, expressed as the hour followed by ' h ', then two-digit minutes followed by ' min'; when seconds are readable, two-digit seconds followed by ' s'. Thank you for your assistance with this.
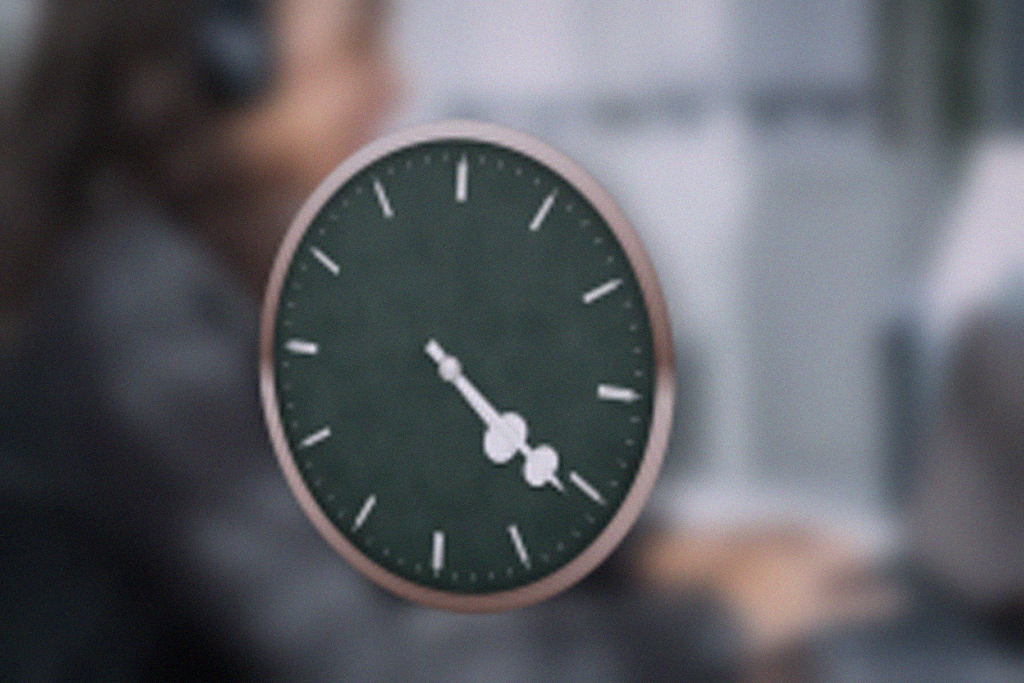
4 h 21 min
